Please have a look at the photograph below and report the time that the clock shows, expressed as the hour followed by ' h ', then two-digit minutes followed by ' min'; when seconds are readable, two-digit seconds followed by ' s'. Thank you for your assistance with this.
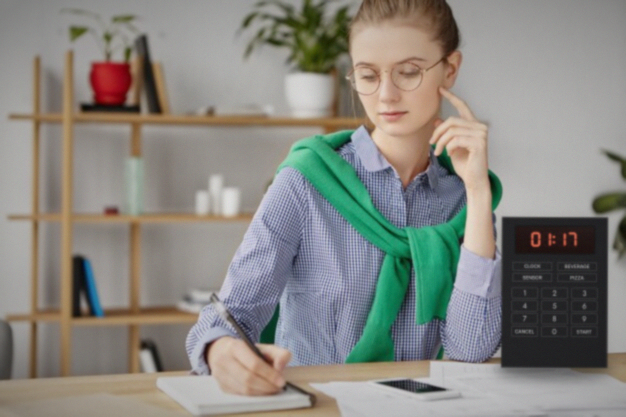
1 h 17 min
